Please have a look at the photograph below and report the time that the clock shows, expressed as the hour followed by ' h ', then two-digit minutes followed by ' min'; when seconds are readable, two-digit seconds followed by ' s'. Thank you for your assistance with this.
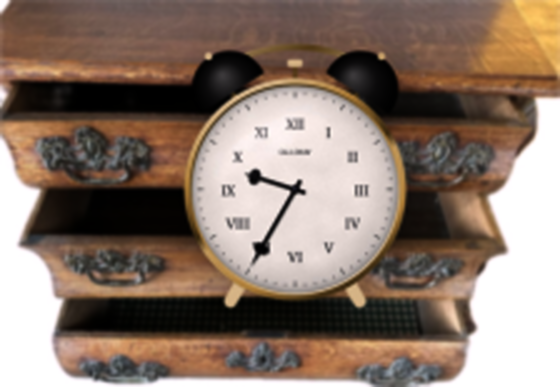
9 h 35 min
